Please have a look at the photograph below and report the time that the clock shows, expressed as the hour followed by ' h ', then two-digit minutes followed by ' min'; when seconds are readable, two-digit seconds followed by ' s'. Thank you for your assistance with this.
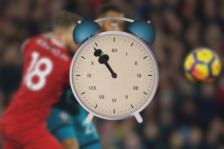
10 h 54 min
